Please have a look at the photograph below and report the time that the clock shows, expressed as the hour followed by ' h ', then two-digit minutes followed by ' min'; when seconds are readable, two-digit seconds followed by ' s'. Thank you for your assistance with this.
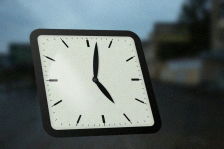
5 h 02 min
